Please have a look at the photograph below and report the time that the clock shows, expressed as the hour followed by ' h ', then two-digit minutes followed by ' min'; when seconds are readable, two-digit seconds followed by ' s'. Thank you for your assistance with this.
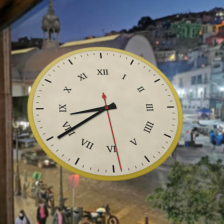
8 h 39 min 29 s
